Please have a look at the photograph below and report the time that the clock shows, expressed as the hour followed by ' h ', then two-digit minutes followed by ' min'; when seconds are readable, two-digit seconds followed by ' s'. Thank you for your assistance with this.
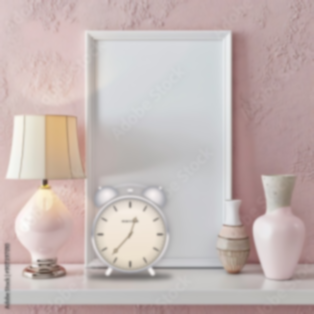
12 h 37 min
